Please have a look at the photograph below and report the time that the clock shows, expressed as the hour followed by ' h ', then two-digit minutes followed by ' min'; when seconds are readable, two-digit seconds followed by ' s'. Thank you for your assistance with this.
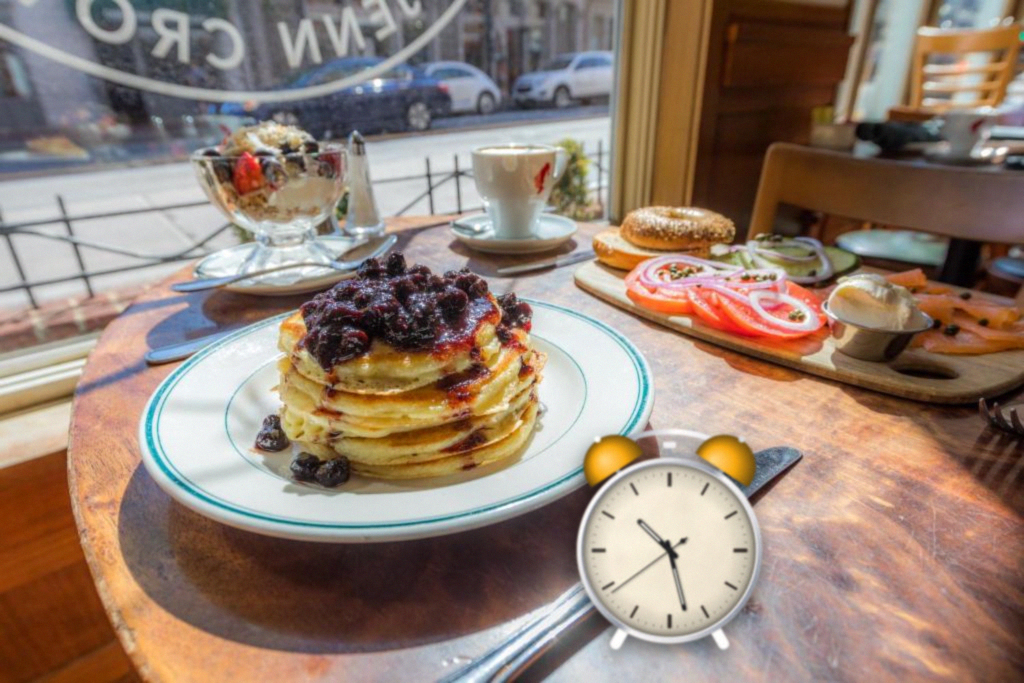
10 h 27 min 39 s
